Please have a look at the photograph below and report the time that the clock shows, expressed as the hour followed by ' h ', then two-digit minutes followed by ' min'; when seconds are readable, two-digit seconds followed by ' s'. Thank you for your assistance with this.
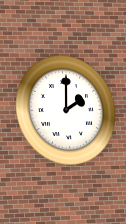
2 h 01 min
